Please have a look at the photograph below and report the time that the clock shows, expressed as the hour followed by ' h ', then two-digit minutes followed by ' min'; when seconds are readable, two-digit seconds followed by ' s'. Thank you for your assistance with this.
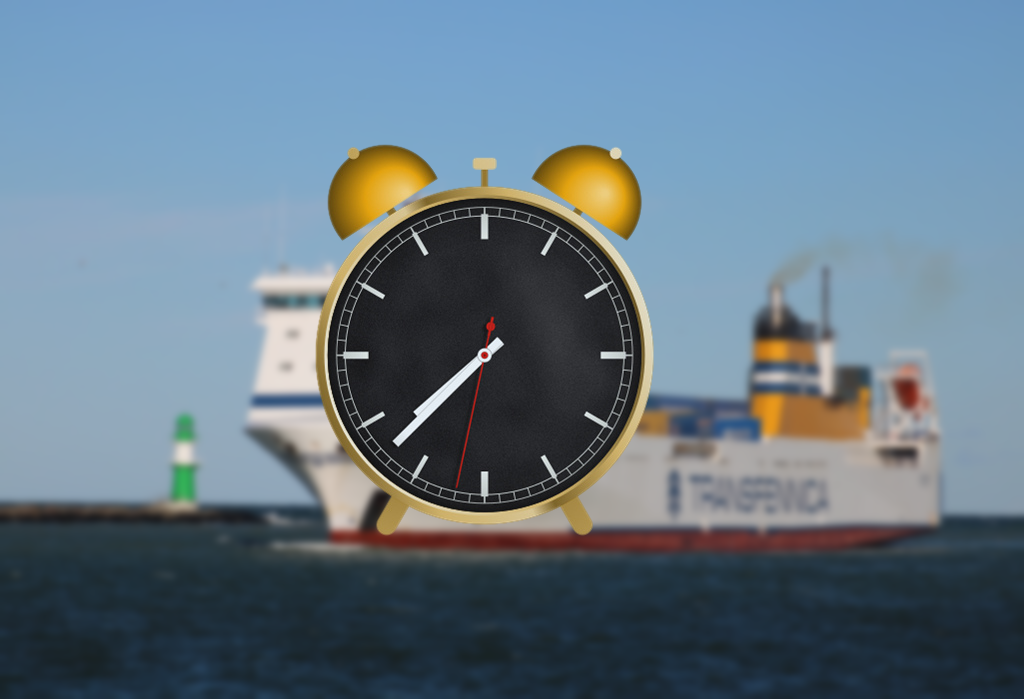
7 h 37 min 32 s
